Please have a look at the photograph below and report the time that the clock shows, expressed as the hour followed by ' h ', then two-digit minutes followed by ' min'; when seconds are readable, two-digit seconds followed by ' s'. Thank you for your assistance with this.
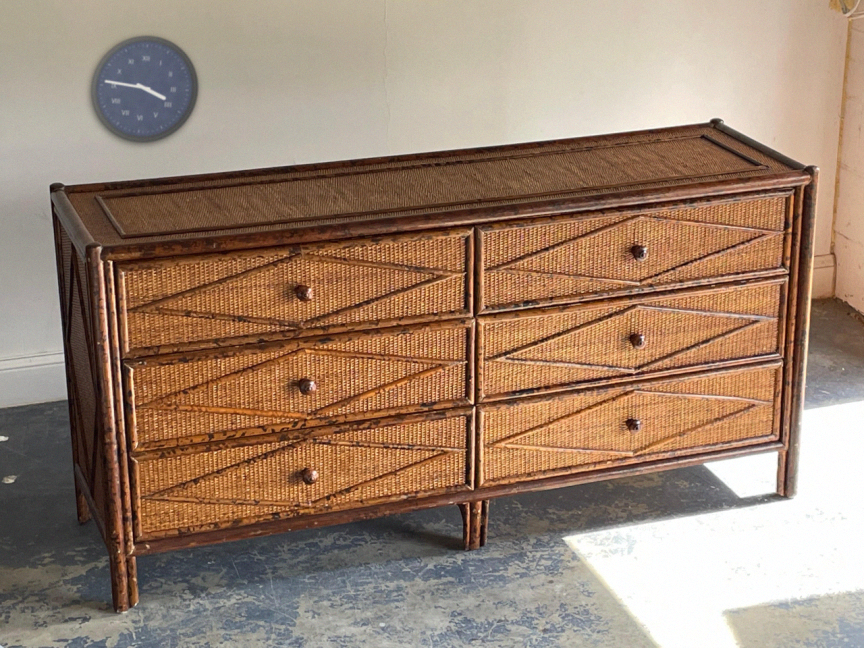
3 h 46 min
